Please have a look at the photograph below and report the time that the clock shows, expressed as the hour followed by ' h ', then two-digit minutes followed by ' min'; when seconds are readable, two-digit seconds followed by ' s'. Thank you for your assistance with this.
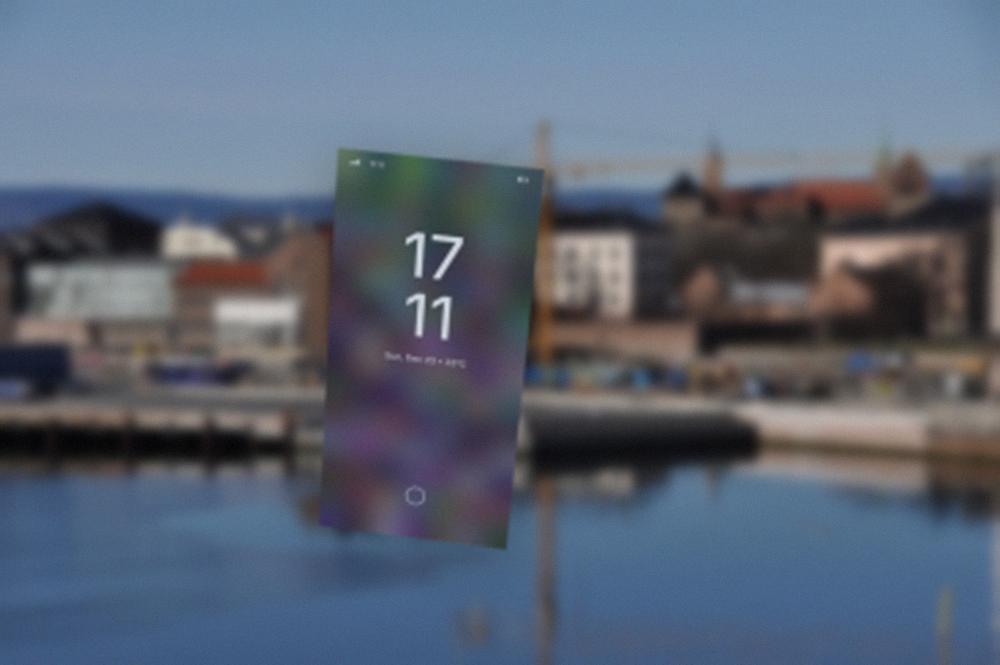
17 h 11 min
